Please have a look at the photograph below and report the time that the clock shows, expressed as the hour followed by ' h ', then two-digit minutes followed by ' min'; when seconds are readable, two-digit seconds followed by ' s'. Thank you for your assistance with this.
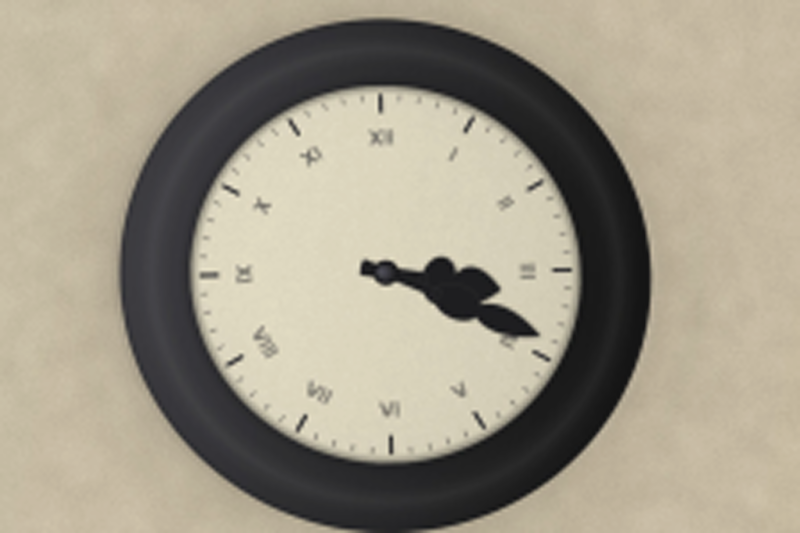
3 h 19 min
